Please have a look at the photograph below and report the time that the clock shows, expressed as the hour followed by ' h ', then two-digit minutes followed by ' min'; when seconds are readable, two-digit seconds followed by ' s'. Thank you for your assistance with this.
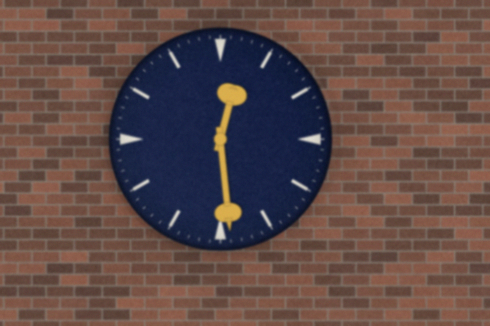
12 h 29 min
